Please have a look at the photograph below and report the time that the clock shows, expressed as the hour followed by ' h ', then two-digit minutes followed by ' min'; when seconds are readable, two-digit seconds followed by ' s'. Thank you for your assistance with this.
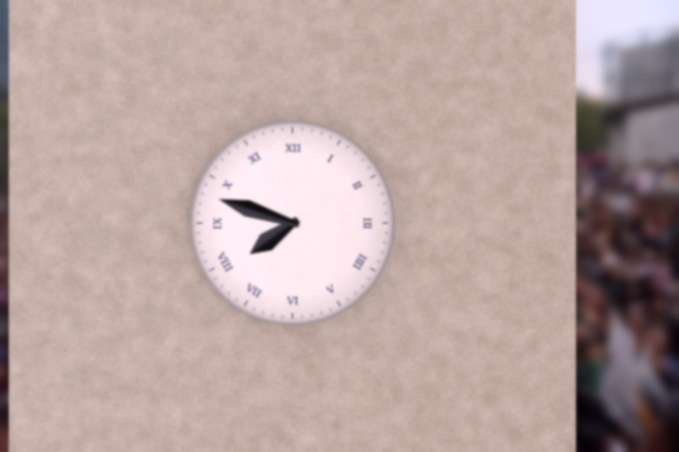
7 h 48 min
